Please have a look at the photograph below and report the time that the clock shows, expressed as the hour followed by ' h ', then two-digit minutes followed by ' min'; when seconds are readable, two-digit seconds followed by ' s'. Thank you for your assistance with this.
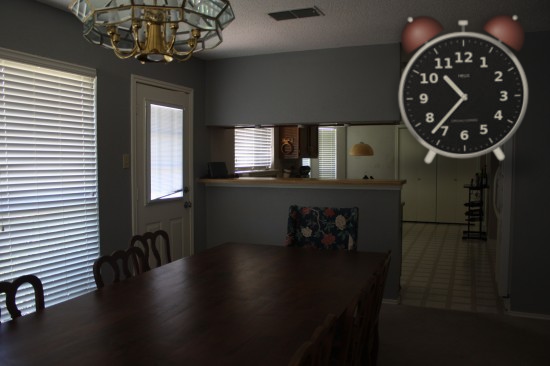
10 h 37 min
